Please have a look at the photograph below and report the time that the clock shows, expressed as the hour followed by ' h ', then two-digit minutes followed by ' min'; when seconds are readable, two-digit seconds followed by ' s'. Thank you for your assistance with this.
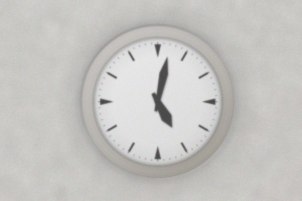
5 h 02 min
